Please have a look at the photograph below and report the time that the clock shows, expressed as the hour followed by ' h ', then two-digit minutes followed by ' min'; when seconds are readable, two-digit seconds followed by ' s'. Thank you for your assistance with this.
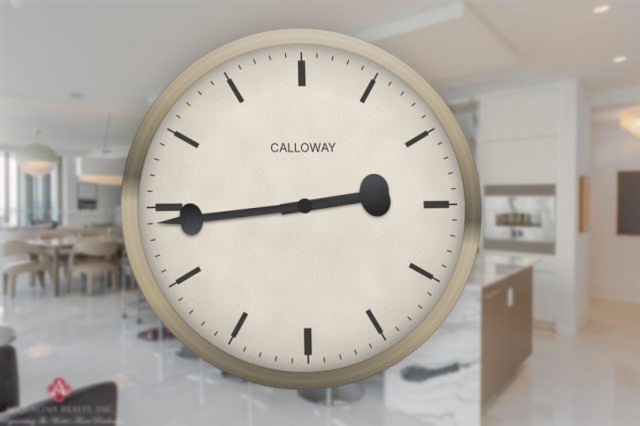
2 h 44 min
